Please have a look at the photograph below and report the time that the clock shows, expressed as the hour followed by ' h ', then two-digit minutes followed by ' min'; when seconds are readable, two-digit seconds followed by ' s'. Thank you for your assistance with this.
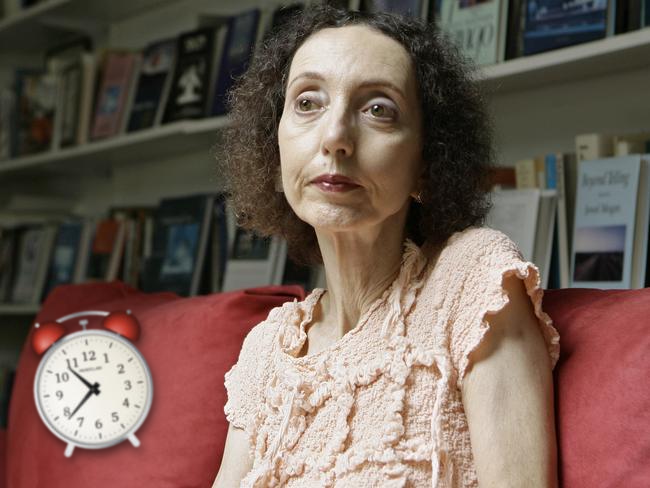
10 h 38 min
